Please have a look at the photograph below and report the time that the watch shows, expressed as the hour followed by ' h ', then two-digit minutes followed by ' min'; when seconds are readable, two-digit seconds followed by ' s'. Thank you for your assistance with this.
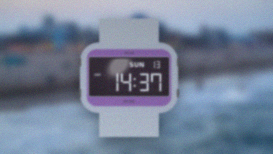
14 h 37 min
